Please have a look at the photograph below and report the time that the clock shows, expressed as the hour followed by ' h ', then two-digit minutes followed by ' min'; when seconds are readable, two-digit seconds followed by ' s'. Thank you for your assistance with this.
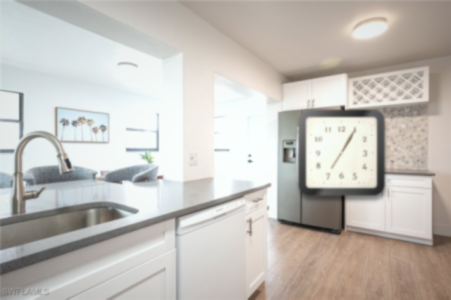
7 h 05 min
